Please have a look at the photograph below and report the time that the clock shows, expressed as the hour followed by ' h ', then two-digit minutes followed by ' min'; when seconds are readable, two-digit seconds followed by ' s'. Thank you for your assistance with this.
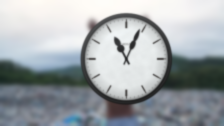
11 h 04 min
